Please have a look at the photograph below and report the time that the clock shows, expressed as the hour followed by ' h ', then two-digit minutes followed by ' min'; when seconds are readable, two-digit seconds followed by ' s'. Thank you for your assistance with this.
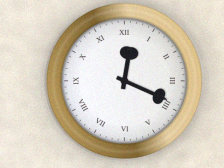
12 h 19 min
